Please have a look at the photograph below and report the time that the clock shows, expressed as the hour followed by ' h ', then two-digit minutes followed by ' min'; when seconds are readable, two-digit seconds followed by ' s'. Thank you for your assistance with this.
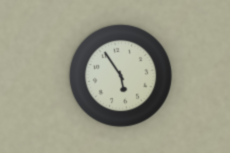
5 h 56 min
